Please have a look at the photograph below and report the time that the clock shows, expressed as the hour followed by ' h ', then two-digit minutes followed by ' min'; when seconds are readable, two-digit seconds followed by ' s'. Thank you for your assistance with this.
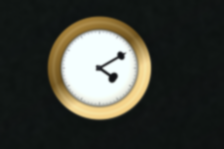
4 h 10 min
